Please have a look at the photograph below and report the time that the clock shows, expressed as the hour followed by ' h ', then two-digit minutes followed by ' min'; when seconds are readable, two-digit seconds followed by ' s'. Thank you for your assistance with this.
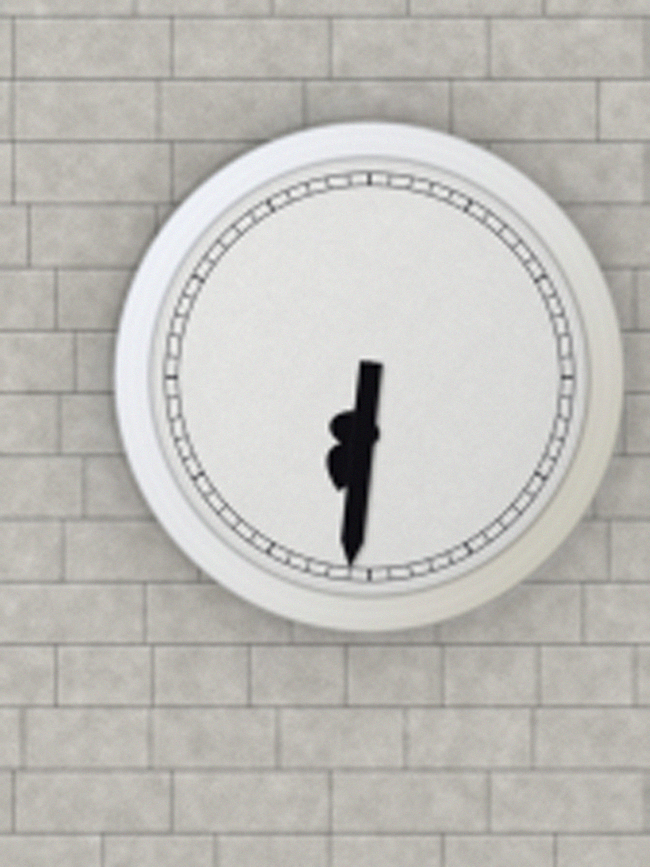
6 h 31 min
